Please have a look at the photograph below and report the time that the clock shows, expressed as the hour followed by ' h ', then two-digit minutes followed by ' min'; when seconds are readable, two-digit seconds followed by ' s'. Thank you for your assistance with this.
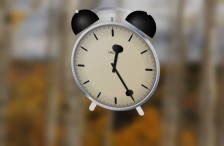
12 h 25 min
